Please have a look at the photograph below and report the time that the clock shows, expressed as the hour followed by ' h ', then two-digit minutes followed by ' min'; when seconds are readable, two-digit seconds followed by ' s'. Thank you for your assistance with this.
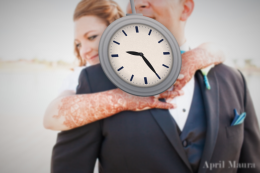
9 h 25 min
